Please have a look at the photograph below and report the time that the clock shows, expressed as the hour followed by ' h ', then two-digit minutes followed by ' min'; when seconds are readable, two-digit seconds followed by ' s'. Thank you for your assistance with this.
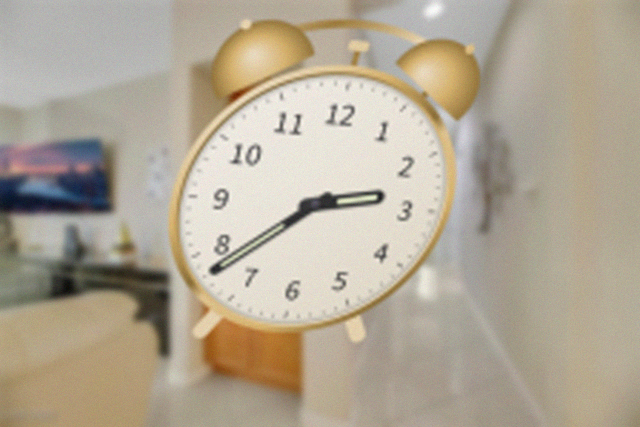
2 h 38 min
